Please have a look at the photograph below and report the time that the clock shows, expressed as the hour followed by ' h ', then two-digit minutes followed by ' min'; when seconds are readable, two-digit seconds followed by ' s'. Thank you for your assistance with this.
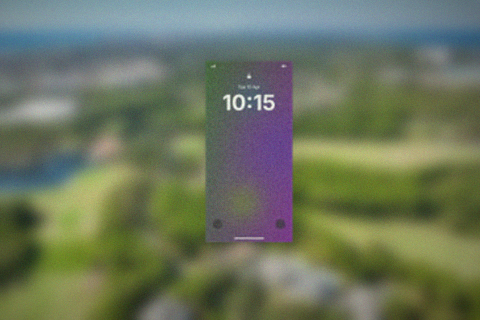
10 h 15 min
